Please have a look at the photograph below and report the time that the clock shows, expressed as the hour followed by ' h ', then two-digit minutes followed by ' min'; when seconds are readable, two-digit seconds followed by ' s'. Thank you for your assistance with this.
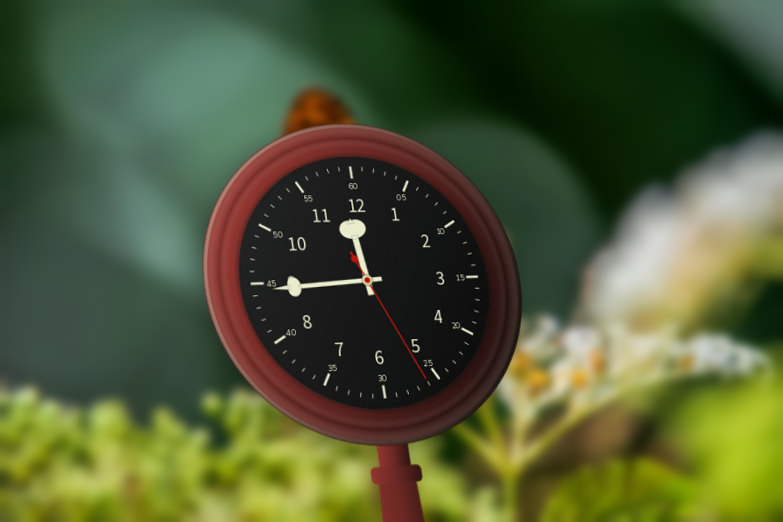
11 h 44 min 26 s
